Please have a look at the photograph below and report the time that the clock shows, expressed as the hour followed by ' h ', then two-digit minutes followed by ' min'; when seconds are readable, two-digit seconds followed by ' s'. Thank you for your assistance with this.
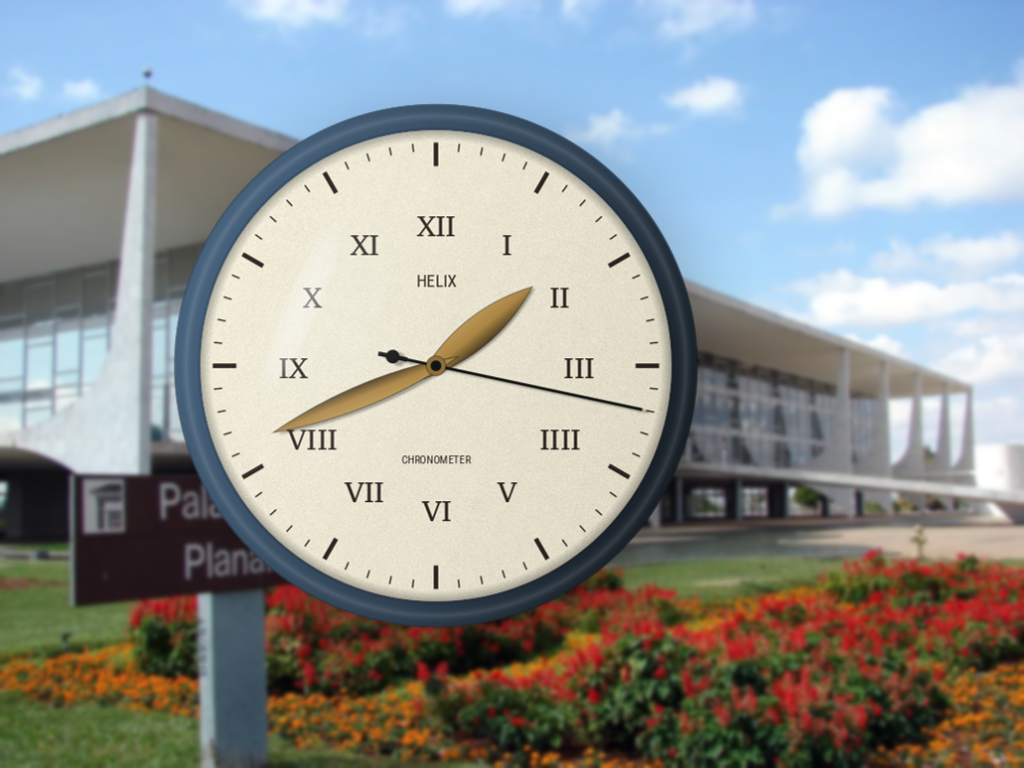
1 h 41 min 17 s
